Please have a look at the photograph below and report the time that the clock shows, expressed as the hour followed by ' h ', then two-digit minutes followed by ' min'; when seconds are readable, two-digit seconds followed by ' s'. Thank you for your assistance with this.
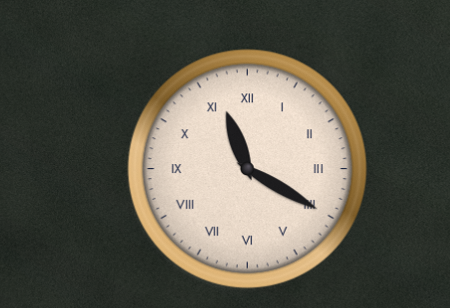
11 h 20 min
